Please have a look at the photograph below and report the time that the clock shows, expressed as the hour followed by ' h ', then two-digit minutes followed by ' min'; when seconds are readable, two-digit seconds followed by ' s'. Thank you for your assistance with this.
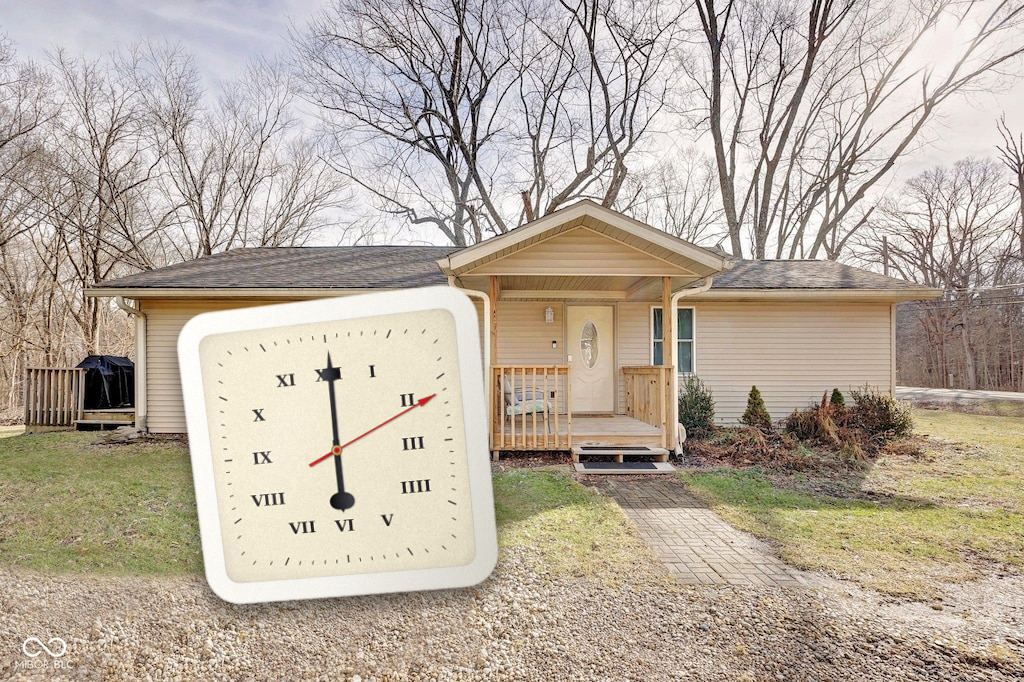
6 h 00 min 11 s
